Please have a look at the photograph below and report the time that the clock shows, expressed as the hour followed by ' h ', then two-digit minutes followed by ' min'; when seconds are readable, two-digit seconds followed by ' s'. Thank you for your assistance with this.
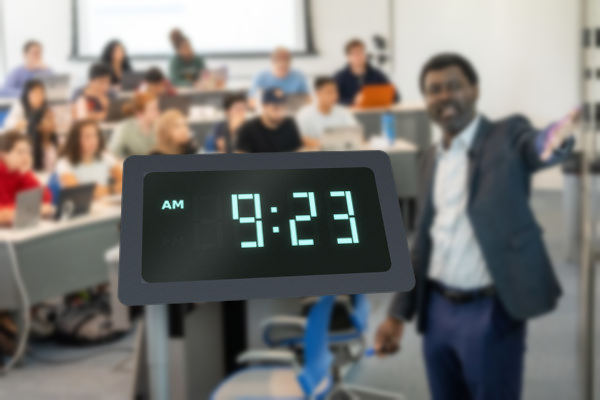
9 h 23 min
